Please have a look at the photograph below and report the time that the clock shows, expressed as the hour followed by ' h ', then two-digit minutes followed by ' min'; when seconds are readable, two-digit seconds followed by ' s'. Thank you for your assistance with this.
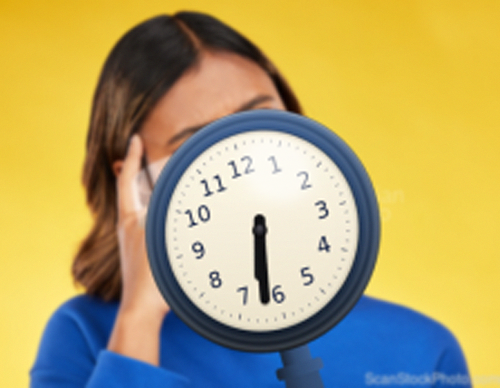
6 h 32 min
